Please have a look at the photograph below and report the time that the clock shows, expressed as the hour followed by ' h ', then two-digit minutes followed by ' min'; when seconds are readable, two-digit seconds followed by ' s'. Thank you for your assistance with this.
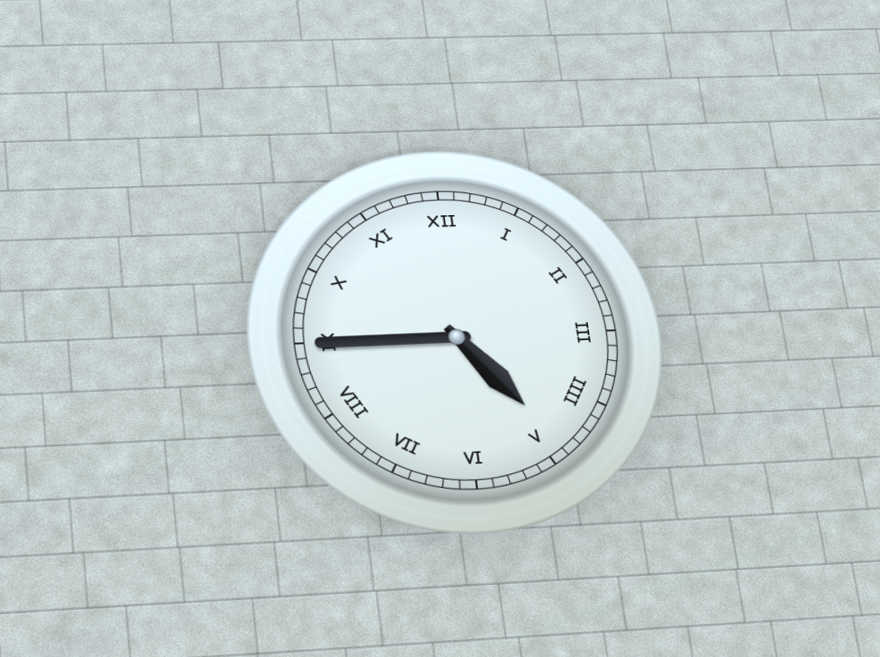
4 h 45 min
